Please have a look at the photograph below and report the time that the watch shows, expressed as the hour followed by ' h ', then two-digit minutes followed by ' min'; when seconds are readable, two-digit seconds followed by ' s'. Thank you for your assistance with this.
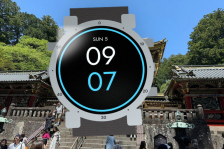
9 h 07 min
